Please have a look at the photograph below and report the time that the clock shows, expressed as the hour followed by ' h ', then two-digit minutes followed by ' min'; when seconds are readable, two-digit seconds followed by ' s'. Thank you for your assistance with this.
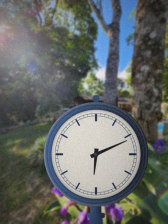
6 h 11 min
